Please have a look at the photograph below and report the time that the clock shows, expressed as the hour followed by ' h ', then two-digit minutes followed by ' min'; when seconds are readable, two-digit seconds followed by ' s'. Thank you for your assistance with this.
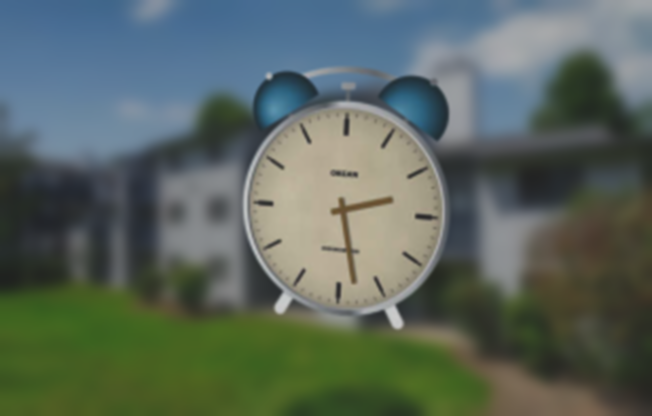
2 h 28 min
